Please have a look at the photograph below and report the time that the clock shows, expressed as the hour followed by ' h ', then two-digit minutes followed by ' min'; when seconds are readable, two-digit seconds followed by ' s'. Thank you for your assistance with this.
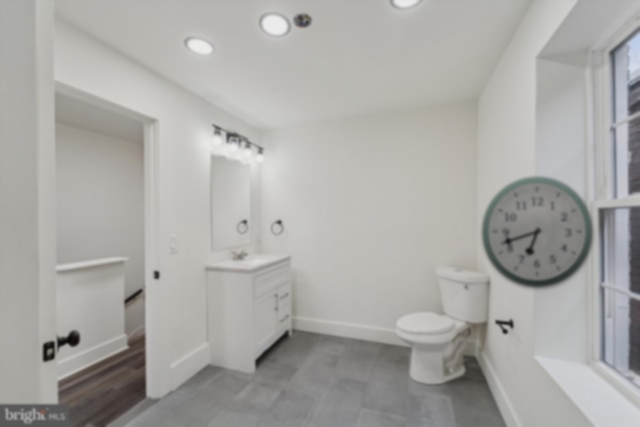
6 h 42 min
